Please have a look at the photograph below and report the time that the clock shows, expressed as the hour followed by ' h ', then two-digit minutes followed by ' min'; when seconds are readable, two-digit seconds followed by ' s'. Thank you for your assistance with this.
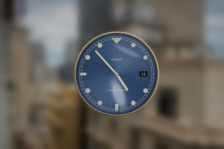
4 h 53 min
